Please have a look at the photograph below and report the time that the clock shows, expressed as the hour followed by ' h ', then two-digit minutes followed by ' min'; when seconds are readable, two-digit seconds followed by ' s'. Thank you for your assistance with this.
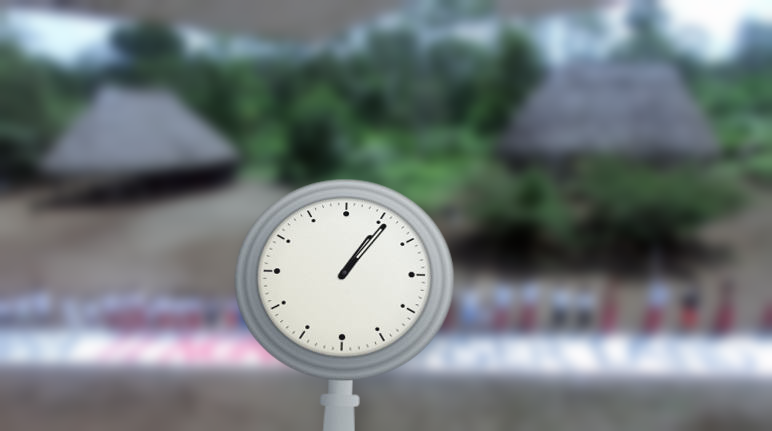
1 h 06 min
